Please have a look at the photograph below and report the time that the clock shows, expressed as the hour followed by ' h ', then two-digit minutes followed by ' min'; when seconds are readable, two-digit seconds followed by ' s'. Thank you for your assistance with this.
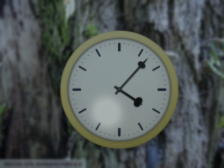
4 h 07 min
